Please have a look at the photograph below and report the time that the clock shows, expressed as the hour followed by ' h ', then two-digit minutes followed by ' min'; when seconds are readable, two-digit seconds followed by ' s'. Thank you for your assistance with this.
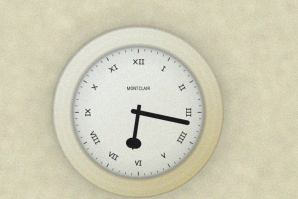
6 h 17 min
